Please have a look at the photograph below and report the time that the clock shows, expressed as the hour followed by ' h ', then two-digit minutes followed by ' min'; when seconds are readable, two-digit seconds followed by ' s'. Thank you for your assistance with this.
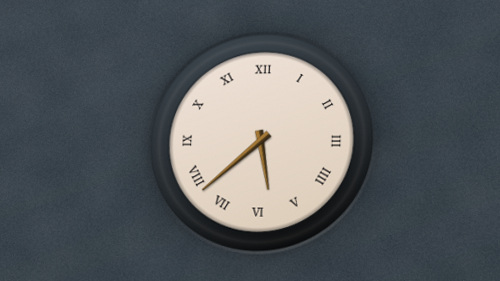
5 h 38 min
